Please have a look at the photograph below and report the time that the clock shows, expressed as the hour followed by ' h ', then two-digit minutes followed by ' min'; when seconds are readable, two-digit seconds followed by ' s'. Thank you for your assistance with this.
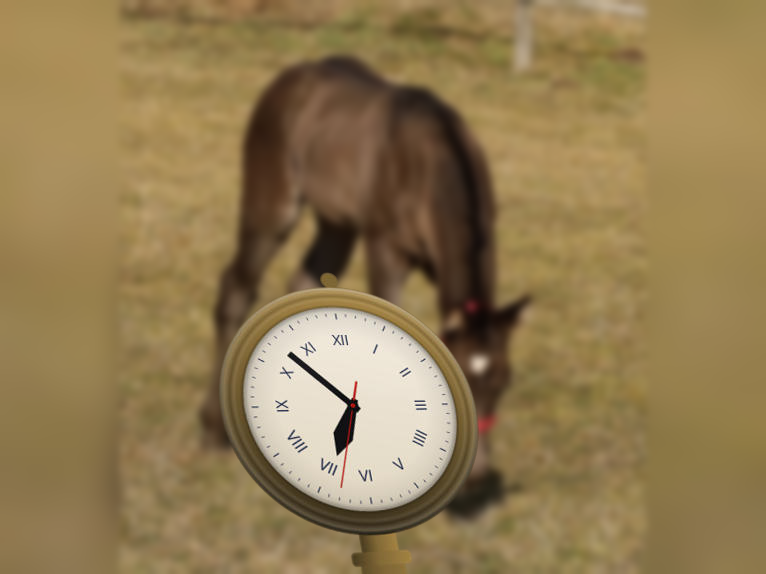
6 h 52 min 33 s
